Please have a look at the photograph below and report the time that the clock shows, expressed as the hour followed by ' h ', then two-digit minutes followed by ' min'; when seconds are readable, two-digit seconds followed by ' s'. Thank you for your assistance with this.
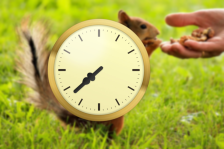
7 h 38 min
